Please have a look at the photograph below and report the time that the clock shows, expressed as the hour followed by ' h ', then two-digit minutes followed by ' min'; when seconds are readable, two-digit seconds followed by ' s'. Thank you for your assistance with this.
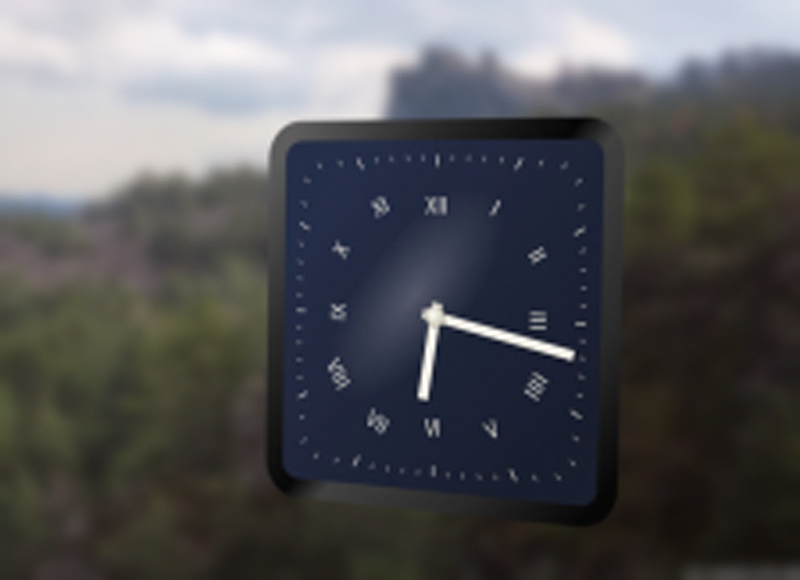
6 h 17 min
